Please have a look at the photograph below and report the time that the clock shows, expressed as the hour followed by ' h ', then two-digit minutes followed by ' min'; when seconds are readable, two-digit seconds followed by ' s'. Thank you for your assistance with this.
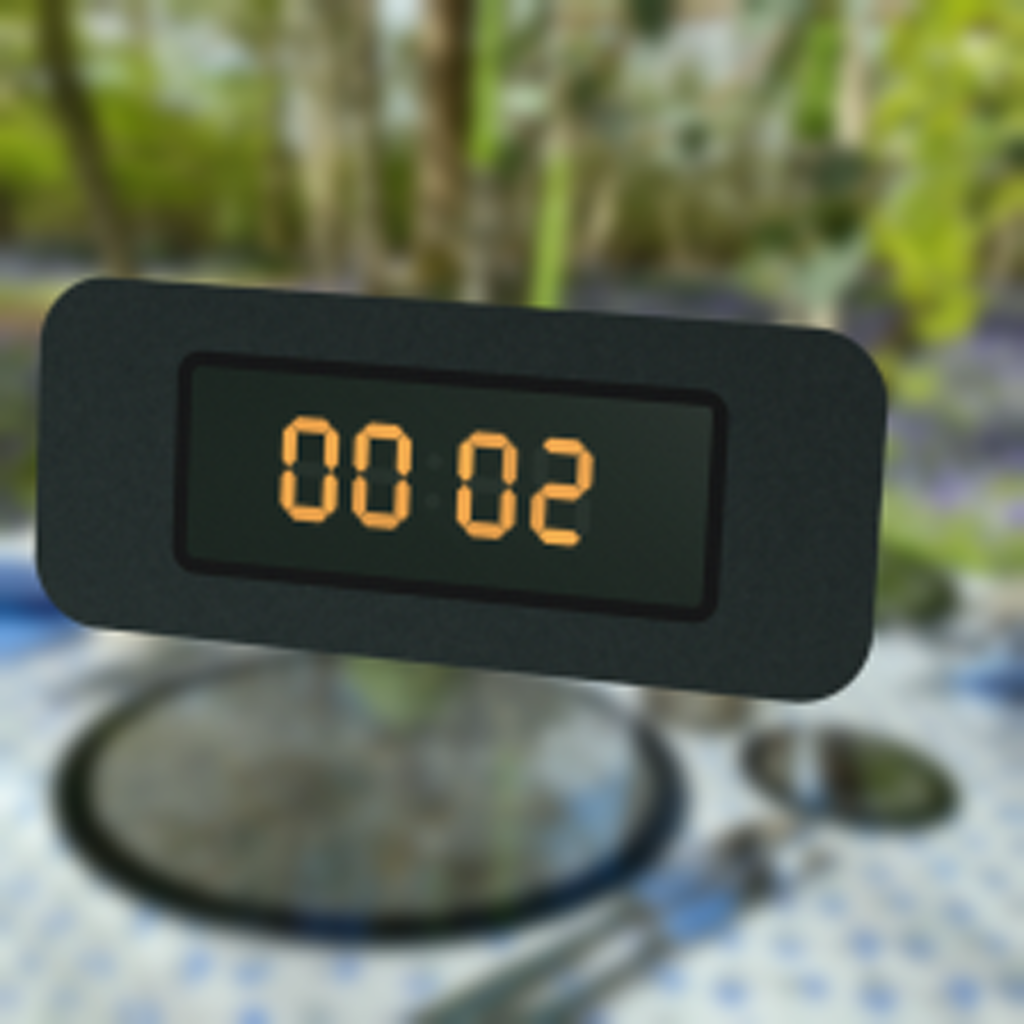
0 h 02 min
